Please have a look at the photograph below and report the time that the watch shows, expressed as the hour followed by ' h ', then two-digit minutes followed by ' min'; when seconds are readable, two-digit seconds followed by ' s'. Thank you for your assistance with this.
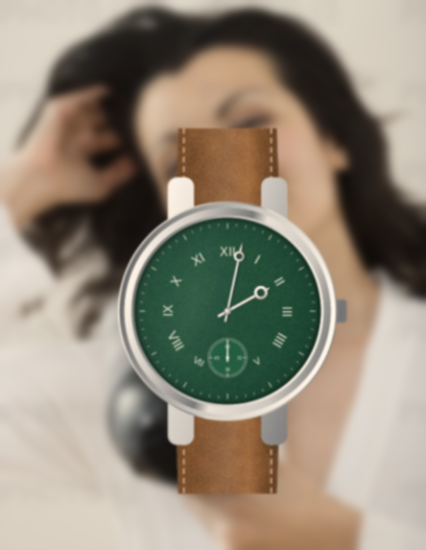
2 h 02 min
